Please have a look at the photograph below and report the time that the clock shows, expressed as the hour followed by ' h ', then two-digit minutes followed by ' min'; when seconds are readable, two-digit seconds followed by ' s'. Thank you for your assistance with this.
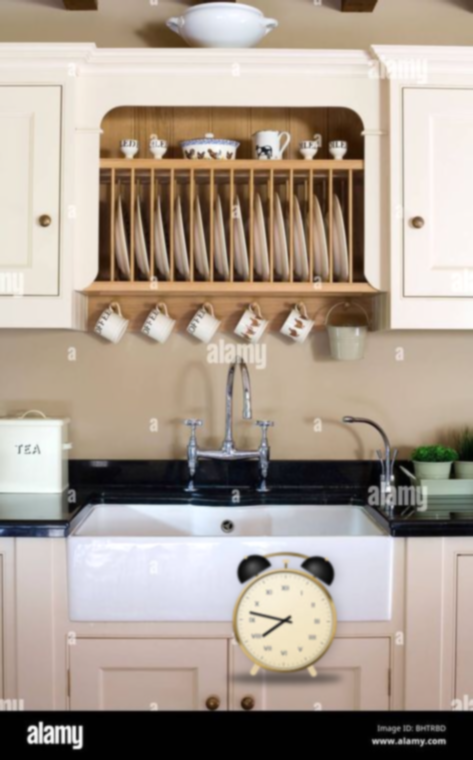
7 h 47 min
